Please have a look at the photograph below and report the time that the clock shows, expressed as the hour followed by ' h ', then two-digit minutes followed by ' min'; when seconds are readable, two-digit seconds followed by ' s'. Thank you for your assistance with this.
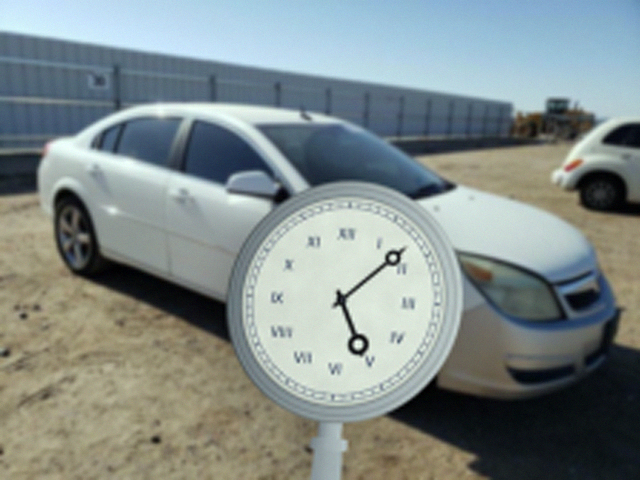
5 h 08 min
